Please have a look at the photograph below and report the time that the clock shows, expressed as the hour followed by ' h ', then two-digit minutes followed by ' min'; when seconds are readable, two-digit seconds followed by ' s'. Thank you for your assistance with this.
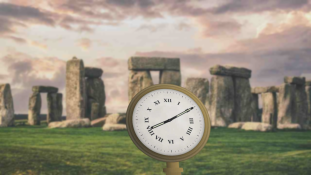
8 h 10 min
